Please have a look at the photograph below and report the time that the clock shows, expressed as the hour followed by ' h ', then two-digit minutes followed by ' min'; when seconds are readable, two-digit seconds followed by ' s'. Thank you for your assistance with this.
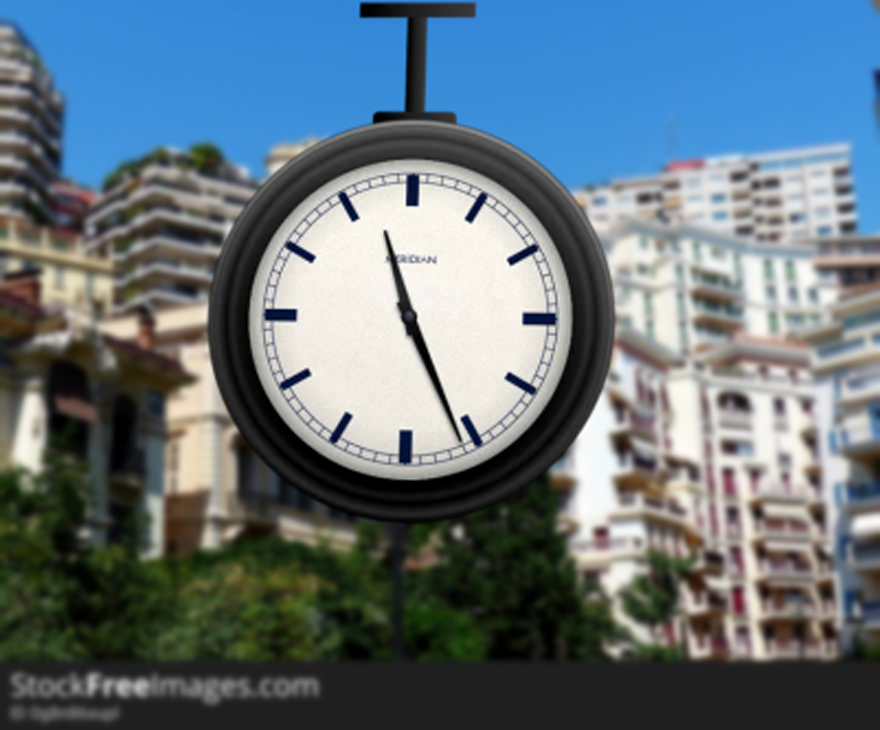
11 h 26 min
